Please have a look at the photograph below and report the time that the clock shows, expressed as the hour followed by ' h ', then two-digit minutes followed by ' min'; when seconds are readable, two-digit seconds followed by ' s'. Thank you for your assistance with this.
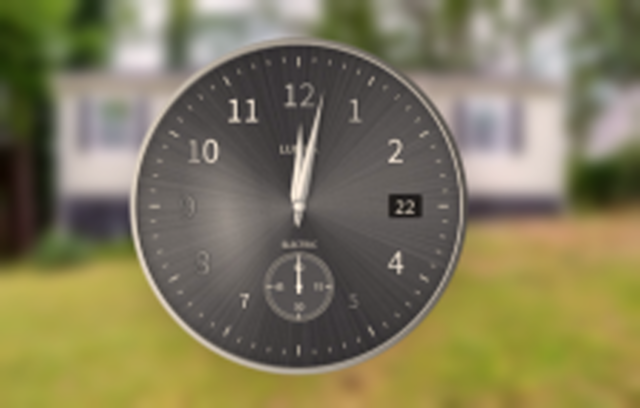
12 h 02 min
